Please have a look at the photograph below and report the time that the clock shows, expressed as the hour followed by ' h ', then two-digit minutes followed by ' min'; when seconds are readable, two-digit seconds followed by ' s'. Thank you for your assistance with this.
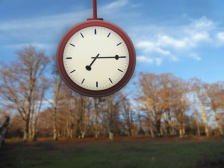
7 h 15 min
